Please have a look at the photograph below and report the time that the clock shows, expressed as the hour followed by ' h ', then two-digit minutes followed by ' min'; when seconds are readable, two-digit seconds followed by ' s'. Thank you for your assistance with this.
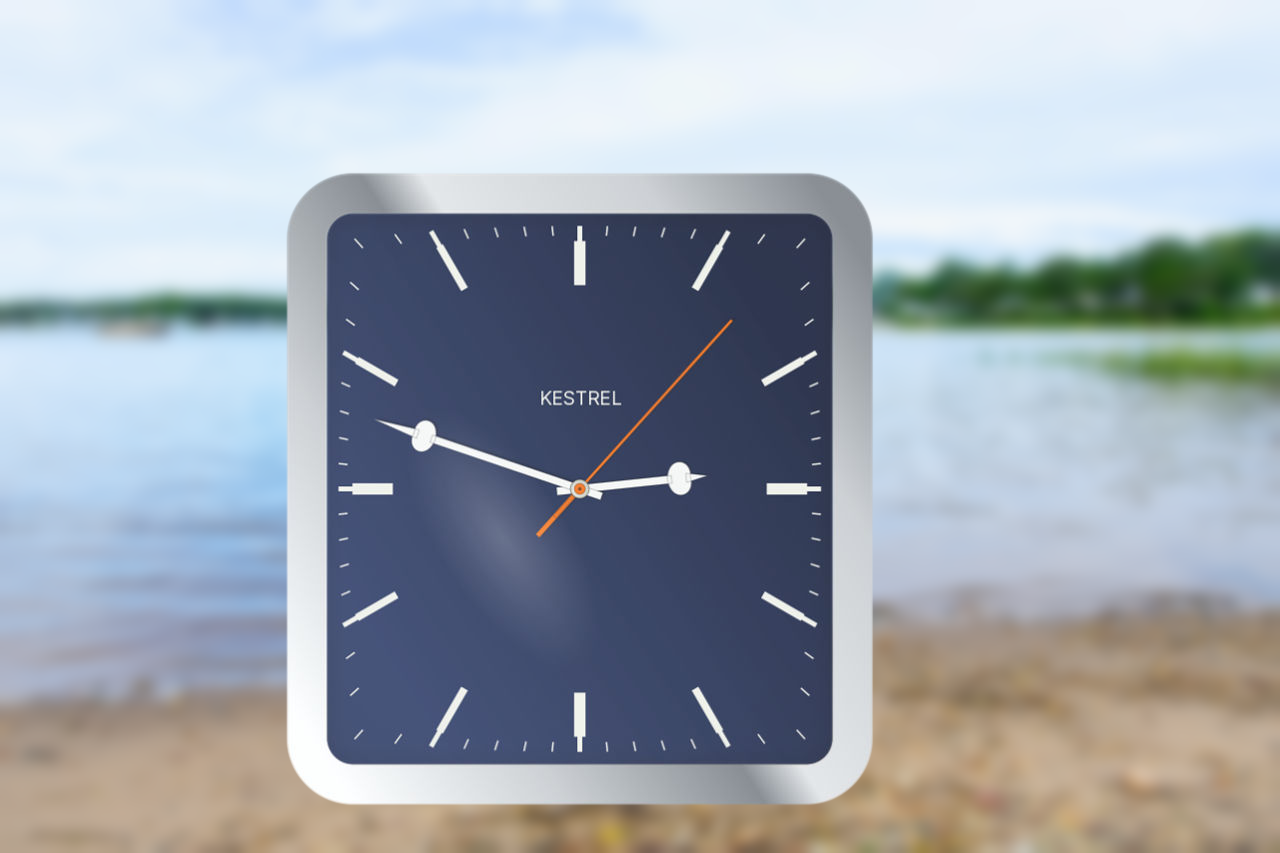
2 h 48 min 07 s
